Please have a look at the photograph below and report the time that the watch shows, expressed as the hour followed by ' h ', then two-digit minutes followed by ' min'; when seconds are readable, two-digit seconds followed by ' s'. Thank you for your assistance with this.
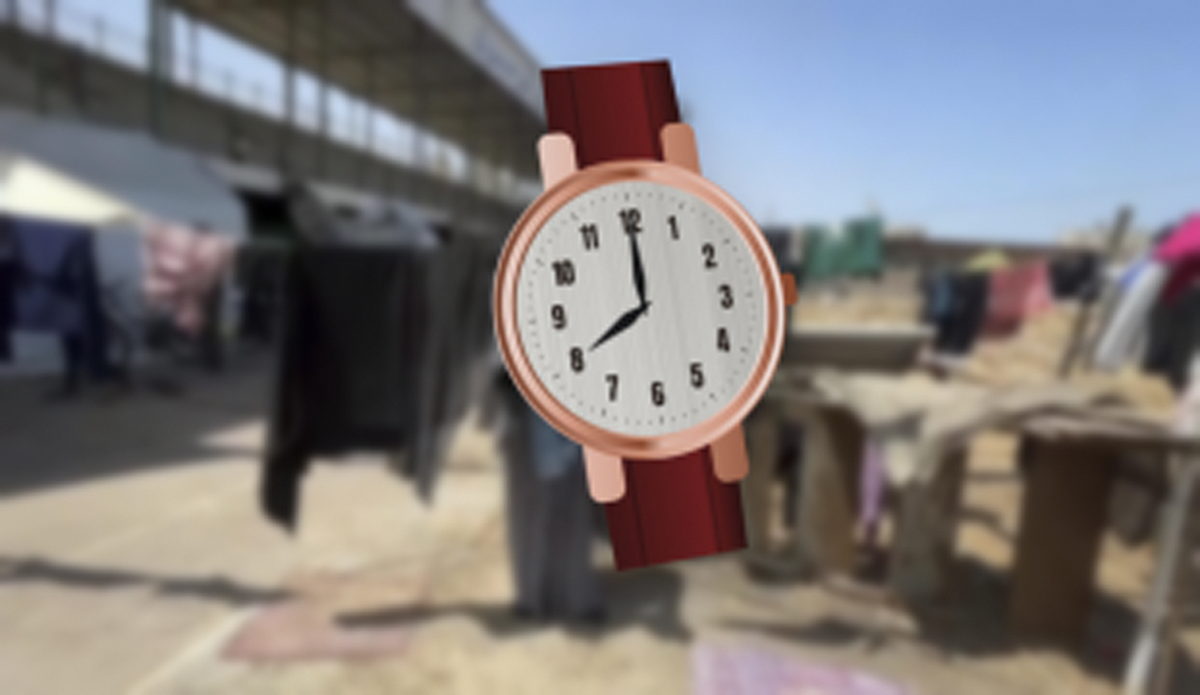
8 h 00 min
